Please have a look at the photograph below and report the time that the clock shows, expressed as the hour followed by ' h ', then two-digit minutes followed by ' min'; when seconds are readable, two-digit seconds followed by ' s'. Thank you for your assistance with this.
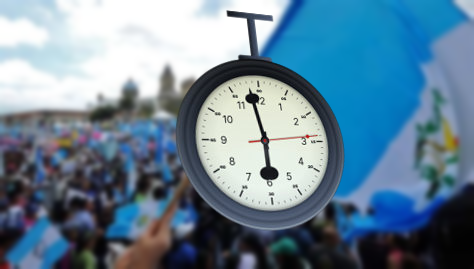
5 h 58 min 14 s
